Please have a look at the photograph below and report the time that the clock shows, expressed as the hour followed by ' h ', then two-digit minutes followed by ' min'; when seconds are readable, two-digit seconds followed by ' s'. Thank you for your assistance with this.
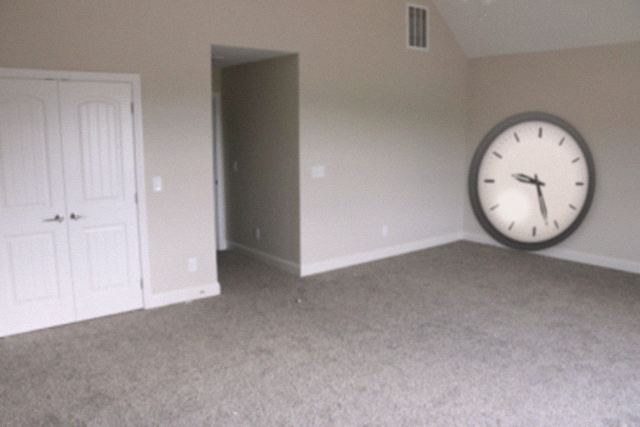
9 h 27 min
